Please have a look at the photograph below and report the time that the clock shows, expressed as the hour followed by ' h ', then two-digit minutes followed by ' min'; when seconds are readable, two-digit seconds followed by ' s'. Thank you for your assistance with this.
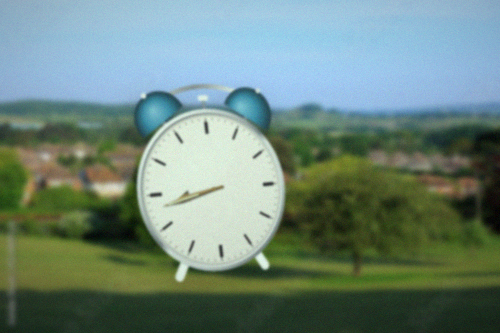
8 h 43 min
